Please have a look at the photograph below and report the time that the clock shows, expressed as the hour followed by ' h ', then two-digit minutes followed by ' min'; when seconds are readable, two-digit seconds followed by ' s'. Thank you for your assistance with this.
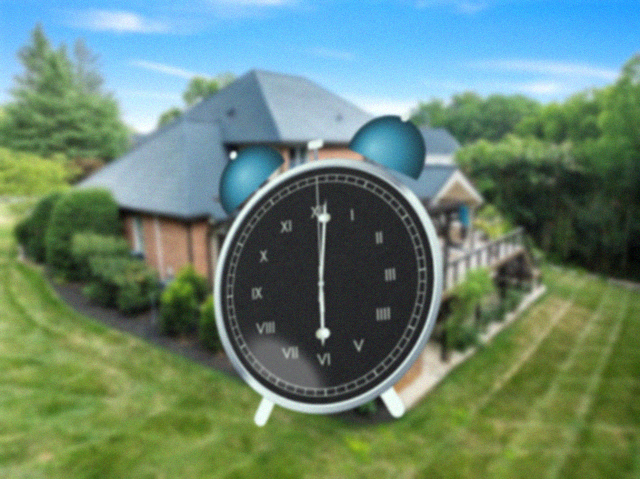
6 h 01 min 00 s
